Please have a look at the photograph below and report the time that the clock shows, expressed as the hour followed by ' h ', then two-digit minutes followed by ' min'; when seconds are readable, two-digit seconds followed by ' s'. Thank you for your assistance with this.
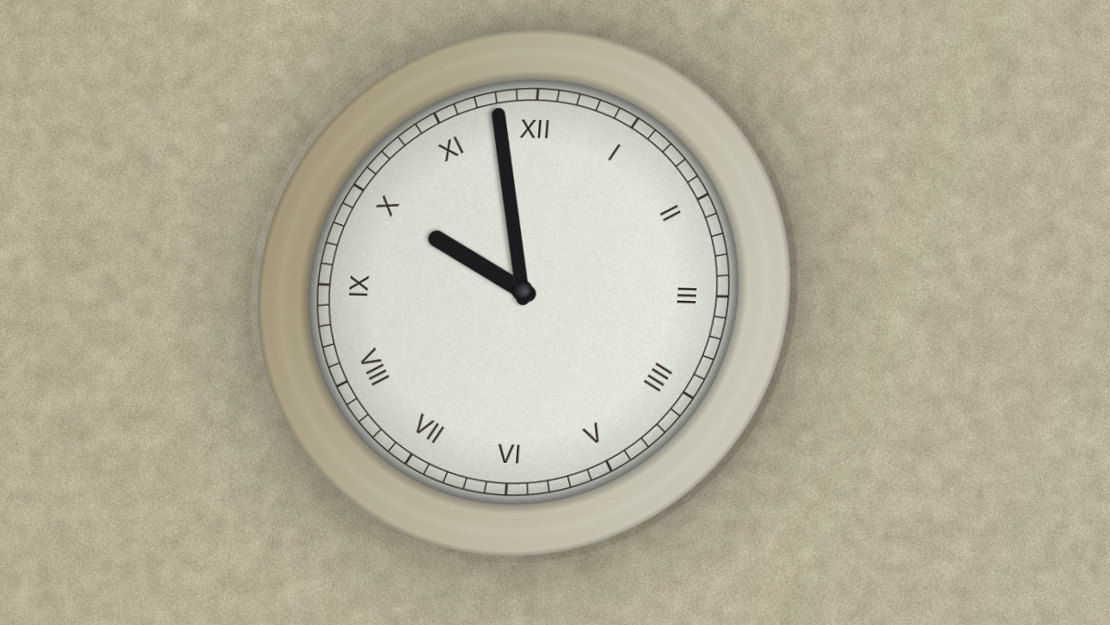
9 h 58 min
